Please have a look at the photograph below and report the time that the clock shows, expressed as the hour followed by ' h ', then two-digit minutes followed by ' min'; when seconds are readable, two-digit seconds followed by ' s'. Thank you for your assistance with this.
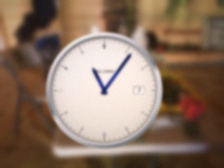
11 h 06 min
